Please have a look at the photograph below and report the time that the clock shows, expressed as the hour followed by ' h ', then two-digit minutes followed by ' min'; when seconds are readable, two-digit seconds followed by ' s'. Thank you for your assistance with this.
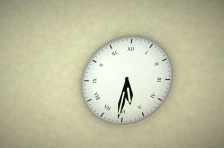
5 h 31 min
